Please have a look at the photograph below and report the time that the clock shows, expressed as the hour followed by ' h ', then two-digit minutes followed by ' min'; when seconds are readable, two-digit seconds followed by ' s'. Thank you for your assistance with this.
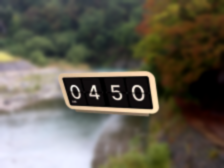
4 h 50 min
